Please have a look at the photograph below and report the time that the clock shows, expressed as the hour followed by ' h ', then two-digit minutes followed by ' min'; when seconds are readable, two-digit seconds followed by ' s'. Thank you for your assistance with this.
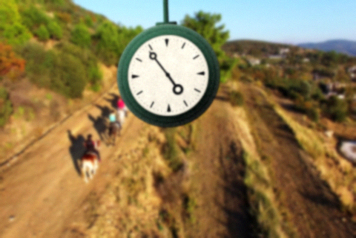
4 h 54 min
